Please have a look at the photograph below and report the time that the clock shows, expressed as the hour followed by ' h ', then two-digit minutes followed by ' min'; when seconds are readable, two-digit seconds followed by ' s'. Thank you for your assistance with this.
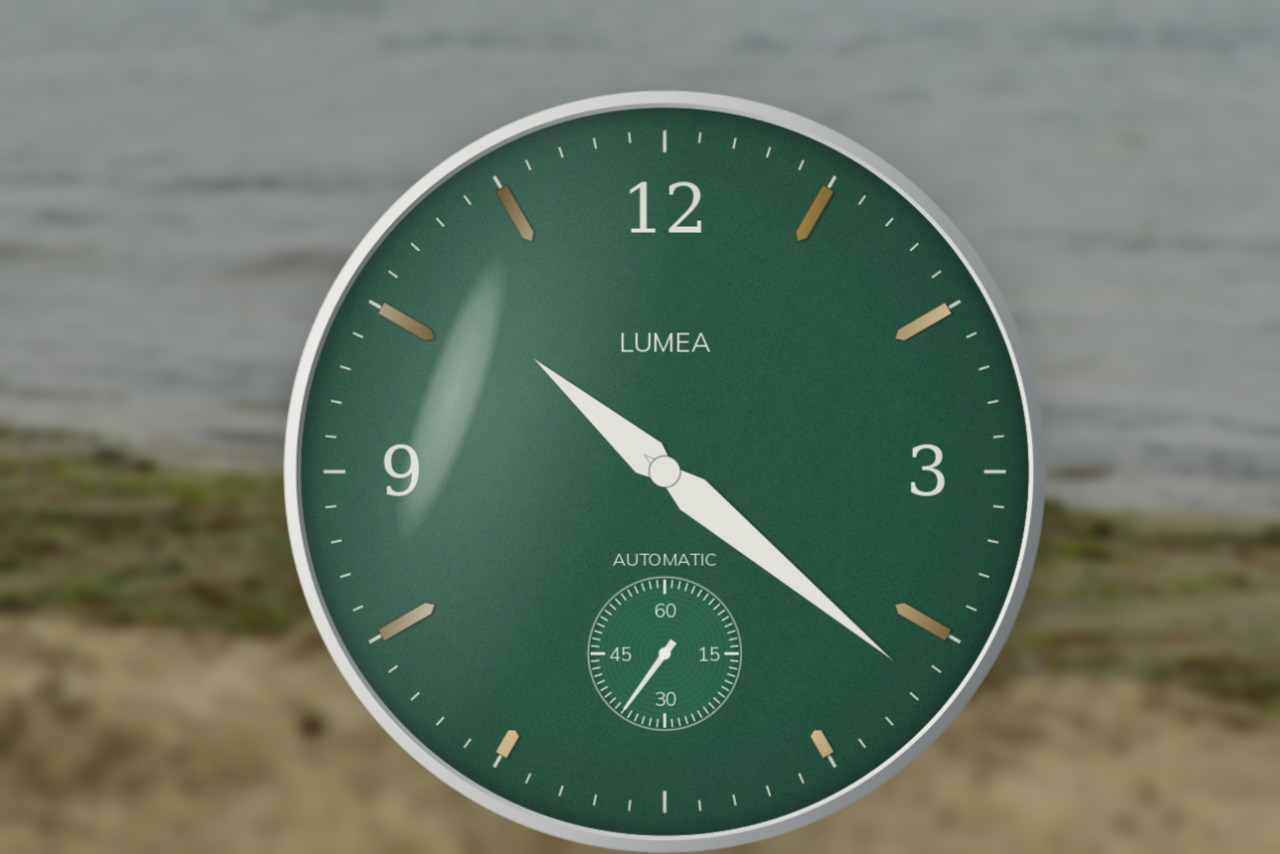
10 h 21 min 36 s
